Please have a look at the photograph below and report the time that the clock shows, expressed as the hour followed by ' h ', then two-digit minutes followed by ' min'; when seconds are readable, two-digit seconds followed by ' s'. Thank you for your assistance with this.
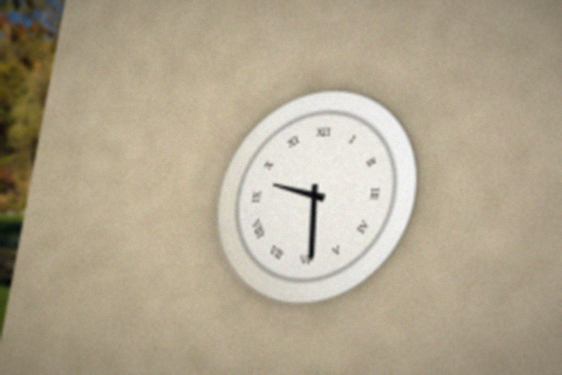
9 h 29 min
